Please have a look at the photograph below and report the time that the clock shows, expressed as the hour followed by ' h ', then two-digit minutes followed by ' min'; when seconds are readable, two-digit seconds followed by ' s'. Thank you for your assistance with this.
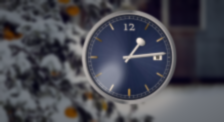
1 h 14 min
